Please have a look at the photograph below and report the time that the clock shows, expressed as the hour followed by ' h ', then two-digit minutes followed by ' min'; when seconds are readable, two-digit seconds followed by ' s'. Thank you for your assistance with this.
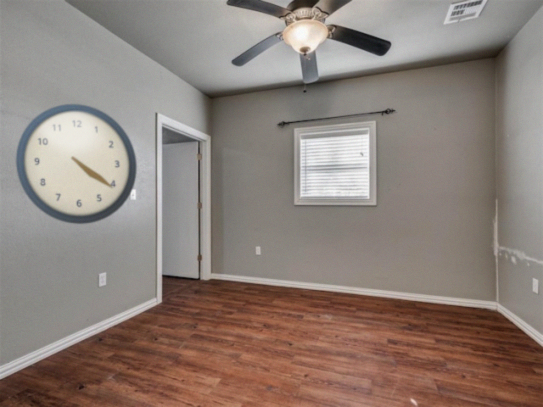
4 h 21 min
